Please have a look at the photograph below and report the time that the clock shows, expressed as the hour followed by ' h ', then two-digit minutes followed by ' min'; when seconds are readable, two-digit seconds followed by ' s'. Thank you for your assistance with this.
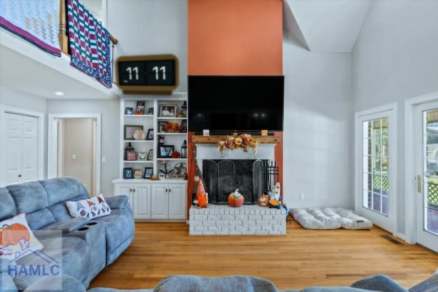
11 h 11 min
